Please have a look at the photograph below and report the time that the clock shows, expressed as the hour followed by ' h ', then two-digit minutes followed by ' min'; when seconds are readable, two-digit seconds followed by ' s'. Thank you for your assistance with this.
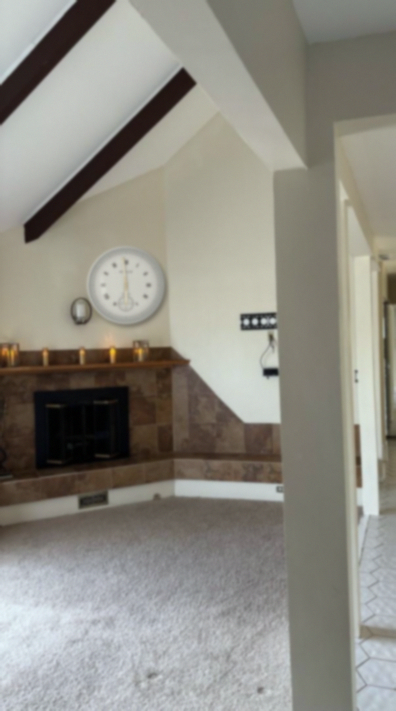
5 h 59 min
